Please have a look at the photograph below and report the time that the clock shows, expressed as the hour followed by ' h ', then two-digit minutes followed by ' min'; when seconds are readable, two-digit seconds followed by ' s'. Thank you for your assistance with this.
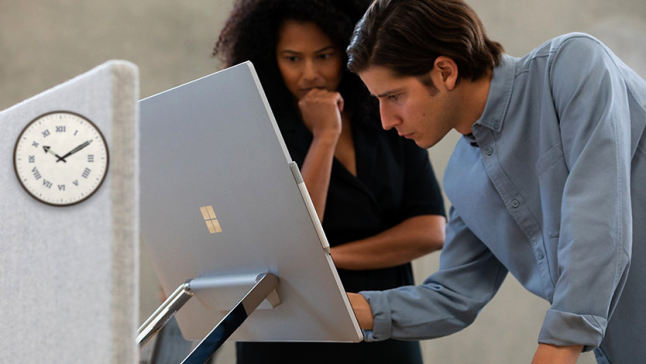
10 h 10 min
